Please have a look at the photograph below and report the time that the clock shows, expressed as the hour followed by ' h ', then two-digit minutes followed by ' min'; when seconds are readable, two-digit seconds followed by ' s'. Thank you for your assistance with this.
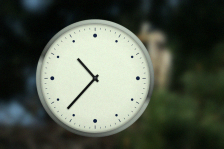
10 h 37 min
